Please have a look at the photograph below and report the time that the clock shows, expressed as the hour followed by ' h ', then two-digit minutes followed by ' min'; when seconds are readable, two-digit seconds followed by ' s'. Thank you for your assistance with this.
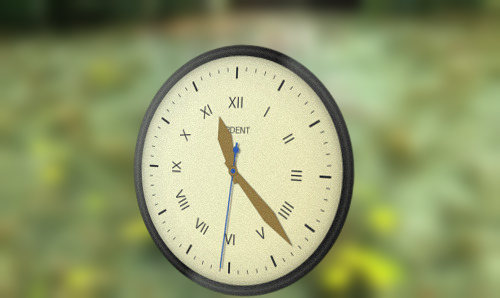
11 h 22 min 31 s
